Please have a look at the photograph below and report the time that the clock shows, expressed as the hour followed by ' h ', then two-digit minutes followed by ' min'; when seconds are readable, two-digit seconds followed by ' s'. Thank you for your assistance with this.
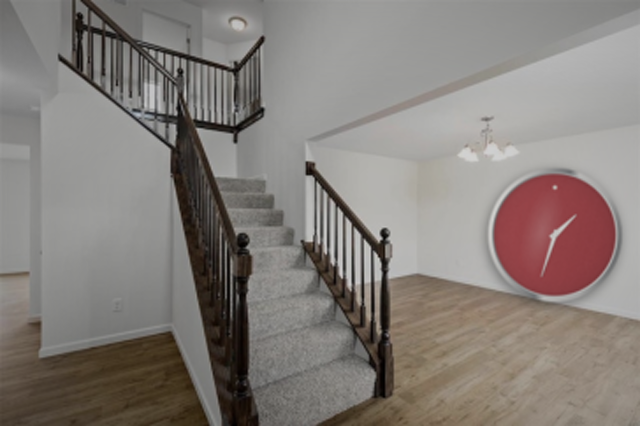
1 h 33 min
